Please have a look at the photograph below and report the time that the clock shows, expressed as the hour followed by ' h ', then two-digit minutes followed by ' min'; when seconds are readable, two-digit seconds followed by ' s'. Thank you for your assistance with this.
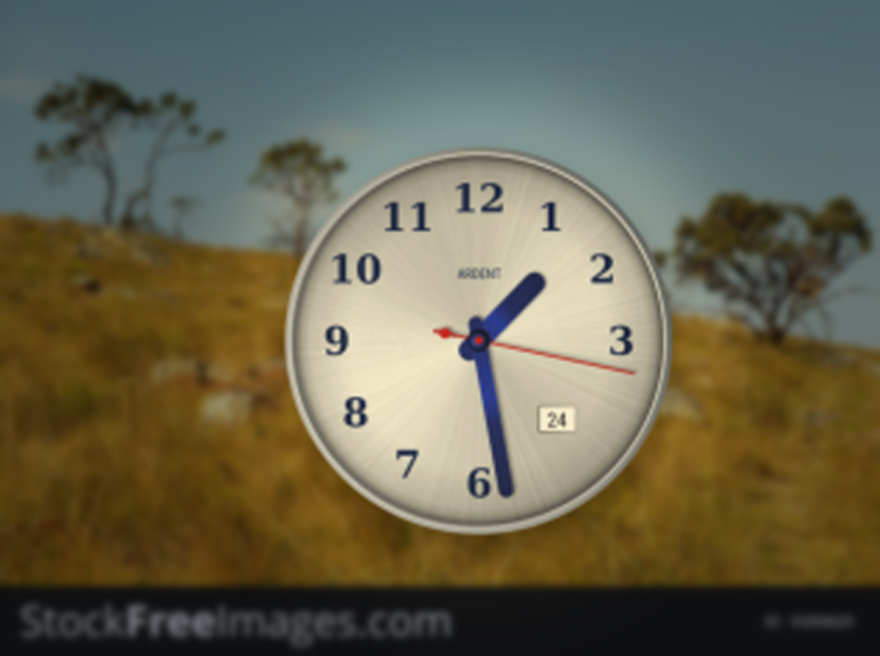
1 h 28 min 17 s
